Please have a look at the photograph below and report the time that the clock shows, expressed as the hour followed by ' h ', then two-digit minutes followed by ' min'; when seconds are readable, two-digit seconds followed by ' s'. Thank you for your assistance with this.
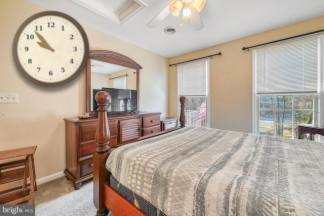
9 h 53 min
